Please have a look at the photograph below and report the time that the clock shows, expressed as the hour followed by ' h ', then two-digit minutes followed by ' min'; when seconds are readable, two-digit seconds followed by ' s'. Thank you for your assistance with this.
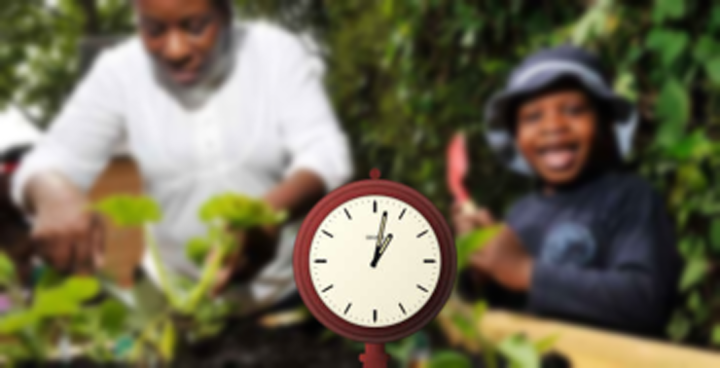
1 h 02 min
